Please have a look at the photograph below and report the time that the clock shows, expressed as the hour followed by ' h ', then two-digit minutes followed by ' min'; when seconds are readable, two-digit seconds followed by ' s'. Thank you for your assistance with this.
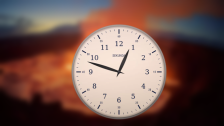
12 h 48 min
